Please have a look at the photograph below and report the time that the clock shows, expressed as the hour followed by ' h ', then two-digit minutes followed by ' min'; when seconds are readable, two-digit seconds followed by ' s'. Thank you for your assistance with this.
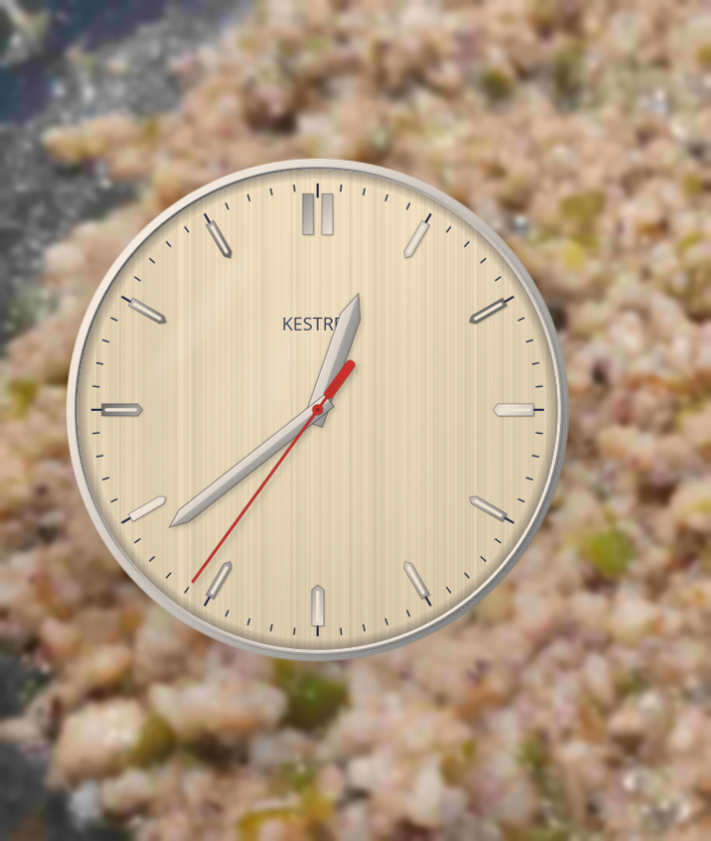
12 h 38 min 36 s
